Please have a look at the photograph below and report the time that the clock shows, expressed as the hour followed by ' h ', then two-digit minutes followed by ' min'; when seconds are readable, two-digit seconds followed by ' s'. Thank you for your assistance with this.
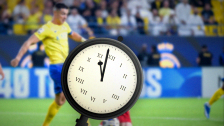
10 h 58 min
